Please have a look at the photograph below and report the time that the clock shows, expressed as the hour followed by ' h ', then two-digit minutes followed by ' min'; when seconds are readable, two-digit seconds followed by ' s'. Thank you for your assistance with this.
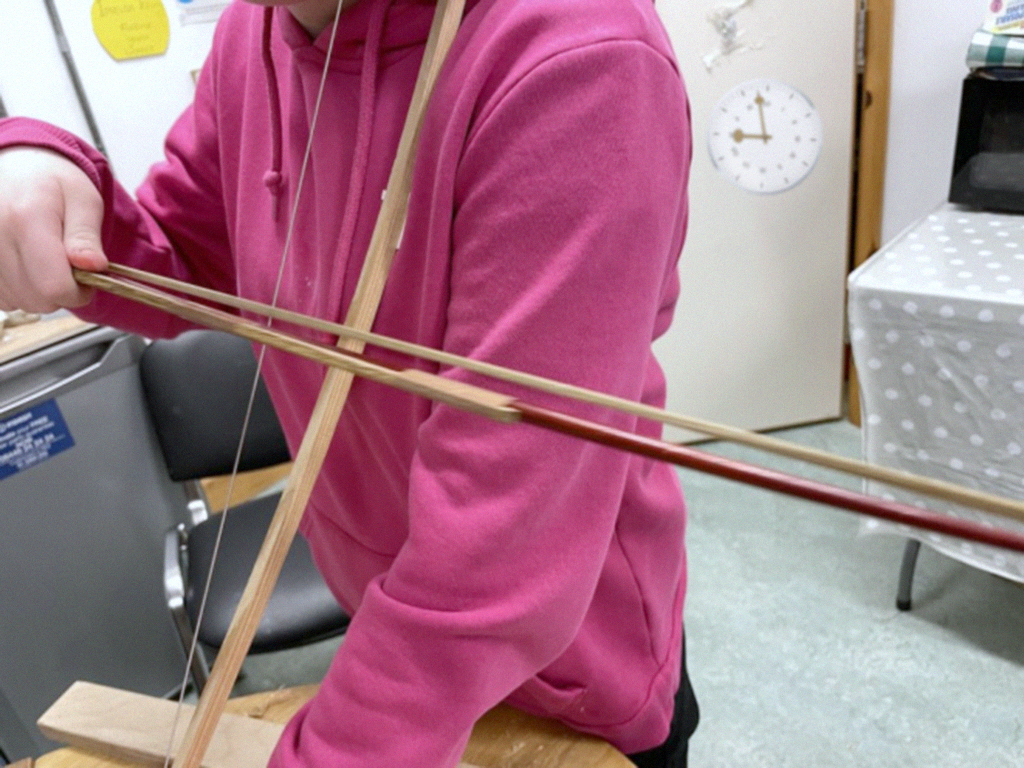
8 h 58 min
